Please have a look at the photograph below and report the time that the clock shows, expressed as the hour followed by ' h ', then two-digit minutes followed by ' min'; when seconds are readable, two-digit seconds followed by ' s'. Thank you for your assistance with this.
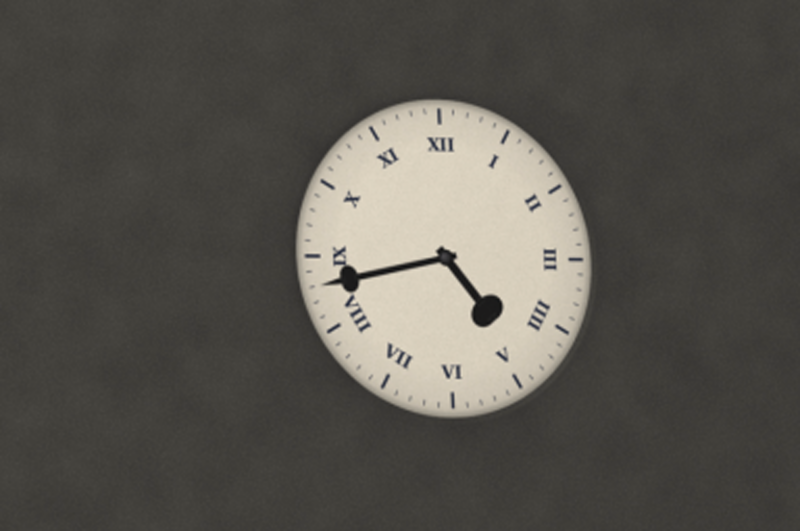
4 h 43 min
